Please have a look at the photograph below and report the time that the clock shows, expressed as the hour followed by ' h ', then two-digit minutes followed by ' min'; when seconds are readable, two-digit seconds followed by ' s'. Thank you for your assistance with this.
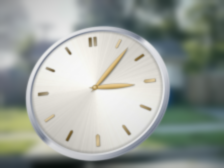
3 h 07 min
